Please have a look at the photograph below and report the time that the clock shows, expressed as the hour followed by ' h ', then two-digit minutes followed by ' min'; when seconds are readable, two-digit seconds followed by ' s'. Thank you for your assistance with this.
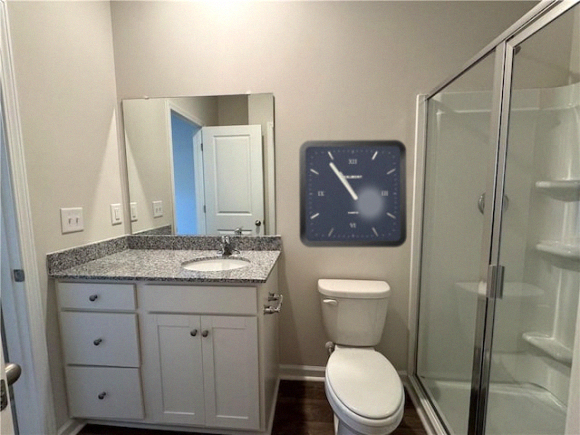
10 h 54 min
